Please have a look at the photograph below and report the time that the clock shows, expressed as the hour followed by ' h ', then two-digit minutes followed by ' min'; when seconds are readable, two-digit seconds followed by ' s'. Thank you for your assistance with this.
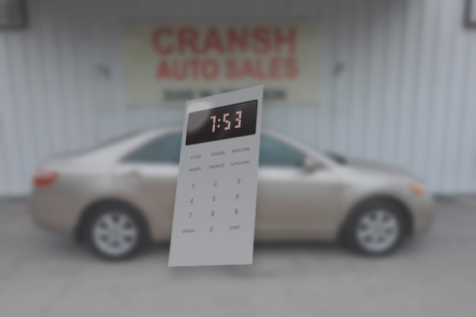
7 h 53 min
